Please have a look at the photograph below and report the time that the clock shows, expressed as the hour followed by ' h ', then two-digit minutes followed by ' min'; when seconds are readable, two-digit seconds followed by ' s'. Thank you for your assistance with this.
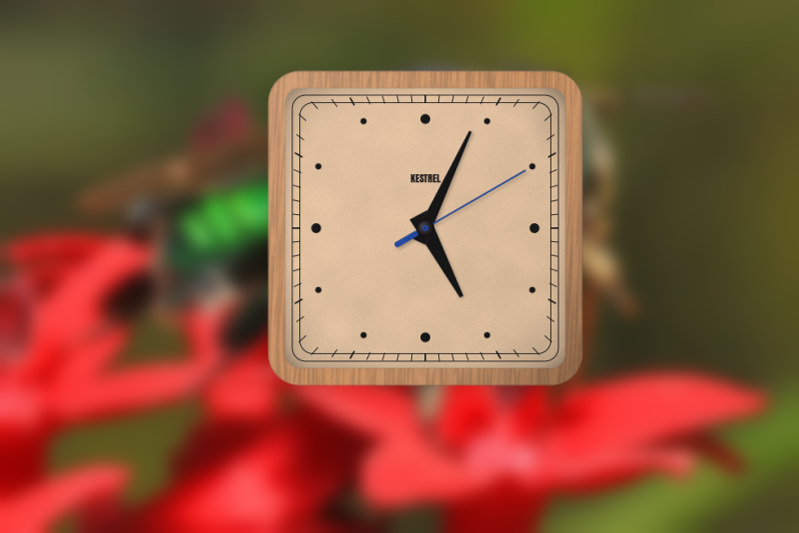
5 h 04 min 10 s
